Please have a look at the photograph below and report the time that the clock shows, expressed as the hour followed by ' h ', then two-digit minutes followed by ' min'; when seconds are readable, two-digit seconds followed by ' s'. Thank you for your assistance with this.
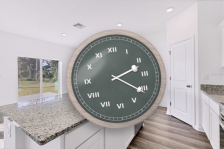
2 h 21 min
